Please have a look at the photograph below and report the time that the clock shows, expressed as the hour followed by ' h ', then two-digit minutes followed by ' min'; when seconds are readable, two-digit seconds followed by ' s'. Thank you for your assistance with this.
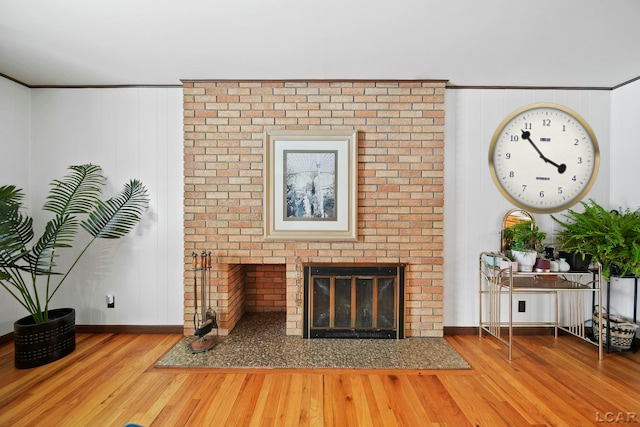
3 h 53 min
